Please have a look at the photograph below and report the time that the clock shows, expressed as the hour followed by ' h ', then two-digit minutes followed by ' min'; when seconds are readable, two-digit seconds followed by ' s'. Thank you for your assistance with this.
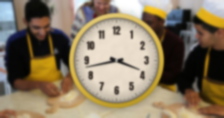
3 h 43 min
